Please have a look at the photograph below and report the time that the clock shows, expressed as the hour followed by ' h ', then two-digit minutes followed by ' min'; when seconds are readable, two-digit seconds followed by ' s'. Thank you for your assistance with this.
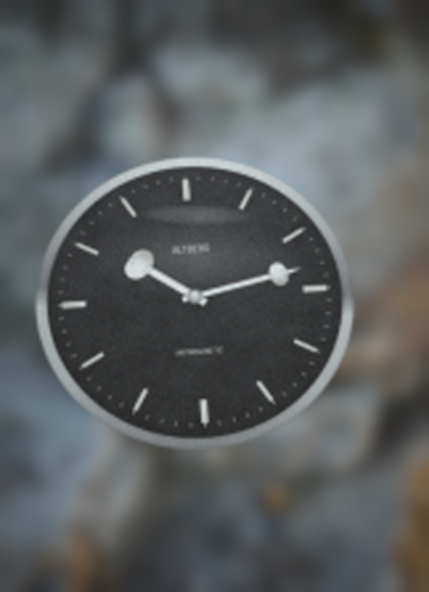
10 h 13 min
